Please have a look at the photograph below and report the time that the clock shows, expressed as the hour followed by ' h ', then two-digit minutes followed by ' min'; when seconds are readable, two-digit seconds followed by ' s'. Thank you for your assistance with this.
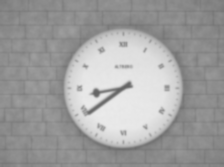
8 h 39 min
